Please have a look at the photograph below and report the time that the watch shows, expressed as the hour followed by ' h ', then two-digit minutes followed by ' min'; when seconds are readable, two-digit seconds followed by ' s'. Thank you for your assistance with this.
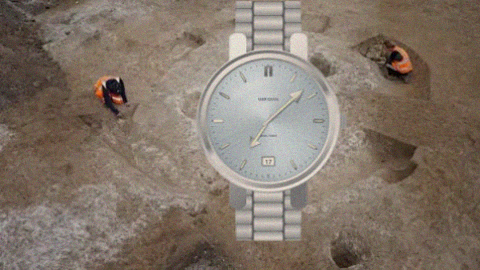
7 h 08 min
